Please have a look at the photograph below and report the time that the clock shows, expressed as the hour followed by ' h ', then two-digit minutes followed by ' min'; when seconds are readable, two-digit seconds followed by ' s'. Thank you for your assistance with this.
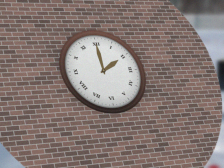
2 h 00 min
